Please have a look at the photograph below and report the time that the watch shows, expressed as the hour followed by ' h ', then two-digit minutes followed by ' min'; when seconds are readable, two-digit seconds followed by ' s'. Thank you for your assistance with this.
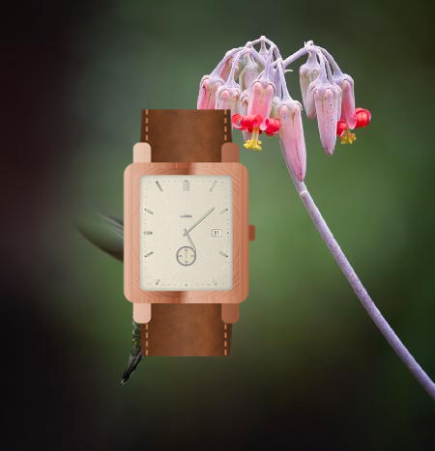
5 h 08 min
